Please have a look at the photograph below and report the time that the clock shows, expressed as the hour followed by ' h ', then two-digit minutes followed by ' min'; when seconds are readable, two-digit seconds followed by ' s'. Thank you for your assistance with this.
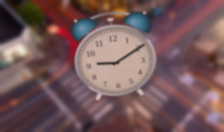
9 h 10 min
